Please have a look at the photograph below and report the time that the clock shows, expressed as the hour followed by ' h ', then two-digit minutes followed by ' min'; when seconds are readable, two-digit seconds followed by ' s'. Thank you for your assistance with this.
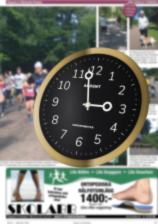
2 h 58 min
